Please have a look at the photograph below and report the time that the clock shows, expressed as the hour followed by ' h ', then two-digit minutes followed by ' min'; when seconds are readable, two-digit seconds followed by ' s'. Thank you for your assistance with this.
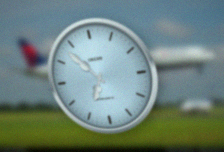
6 h 53 min
